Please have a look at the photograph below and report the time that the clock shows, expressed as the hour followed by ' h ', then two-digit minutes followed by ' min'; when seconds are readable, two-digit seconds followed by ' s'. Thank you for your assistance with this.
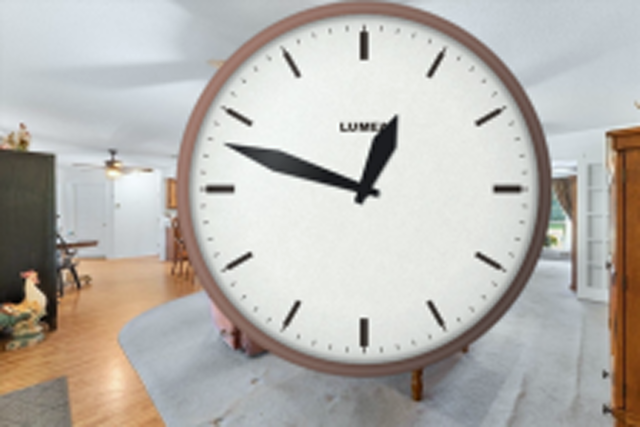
12 h 48 min
